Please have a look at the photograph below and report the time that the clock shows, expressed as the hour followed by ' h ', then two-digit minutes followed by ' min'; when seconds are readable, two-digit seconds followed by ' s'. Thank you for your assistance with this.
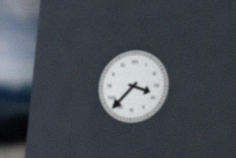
3 h 37 min
